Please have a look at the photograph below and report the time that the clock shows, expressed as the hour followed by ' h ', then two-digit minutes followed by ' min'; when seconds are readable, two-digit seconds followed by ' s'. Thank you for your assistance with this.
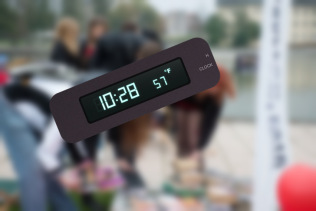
10 h 28 min
